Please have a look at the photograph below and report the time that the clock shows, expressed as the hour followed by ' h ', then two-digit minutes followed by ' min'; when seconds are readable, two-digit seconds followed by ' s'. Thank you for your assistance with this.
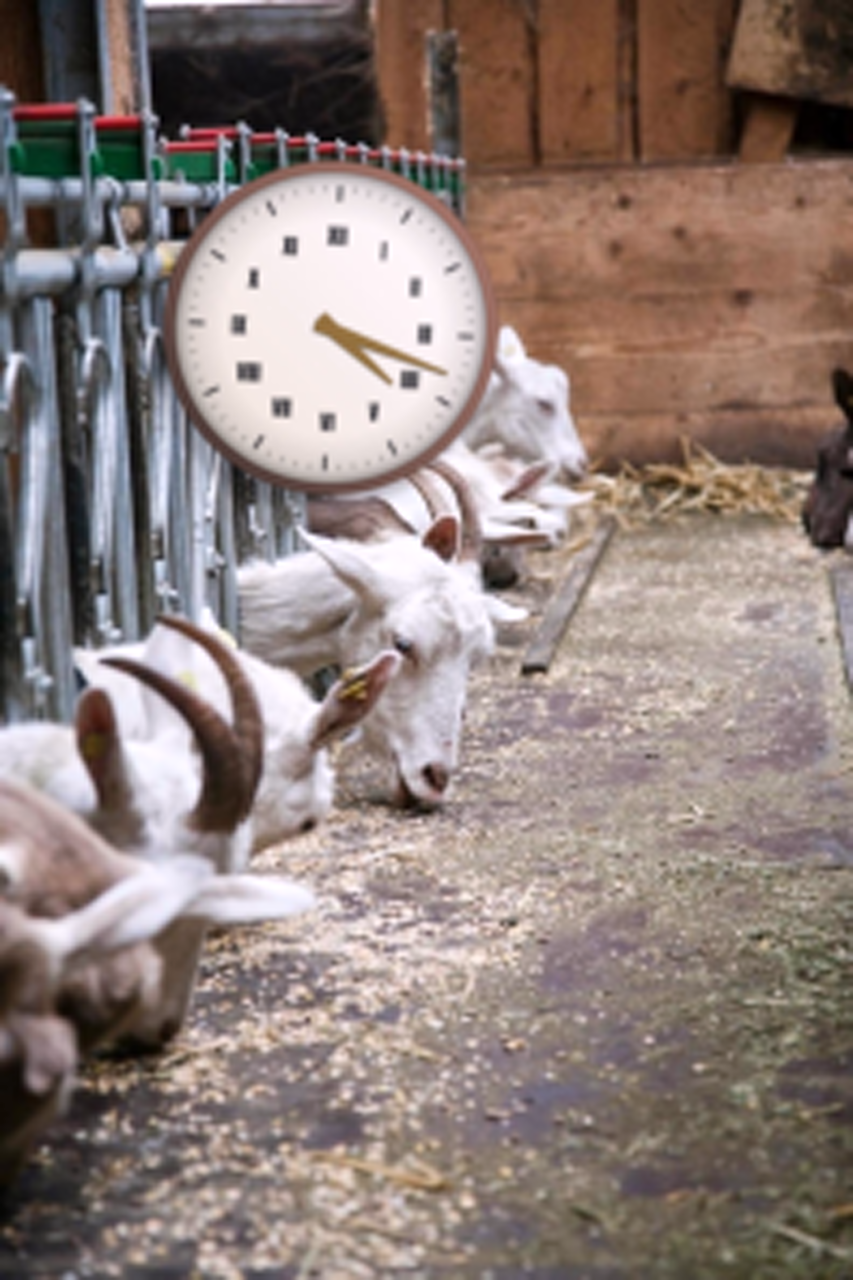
4 h 18 min
